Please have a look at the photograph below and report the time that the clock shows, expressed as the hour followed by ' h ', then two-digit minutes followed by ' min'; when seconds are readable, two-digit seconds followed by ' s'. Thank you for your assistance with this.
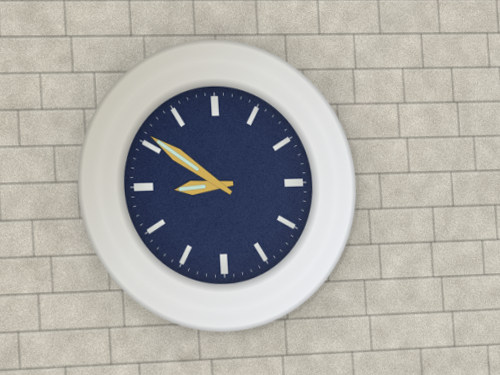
8 h 51 min
